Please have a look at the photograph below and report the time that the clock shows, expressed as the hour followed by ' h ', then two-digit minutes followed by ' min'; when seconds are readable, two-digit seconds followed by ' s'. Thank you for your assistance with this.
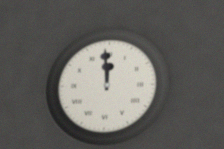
11 h 59 min
